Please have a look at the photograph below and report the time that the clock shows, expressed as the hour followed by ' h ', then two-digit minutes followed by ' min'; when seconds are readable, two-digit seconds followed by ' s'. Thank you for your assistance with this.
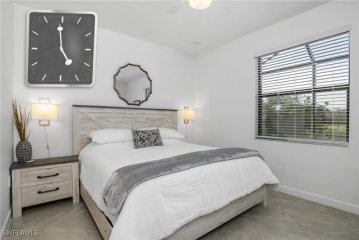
4 h 59 min
